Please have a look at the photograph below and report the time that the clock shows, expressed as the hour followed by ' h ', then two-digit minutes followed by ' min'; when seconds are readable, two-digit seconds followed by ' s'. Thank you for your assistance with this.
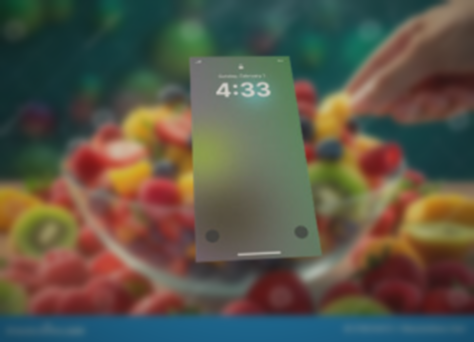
4 h 33 min
